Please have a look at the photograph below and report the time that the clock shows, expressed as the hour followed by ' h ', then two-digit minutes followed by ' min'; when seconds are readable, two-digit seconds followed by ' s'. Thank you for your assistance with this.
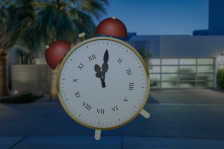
12 h 05 min
